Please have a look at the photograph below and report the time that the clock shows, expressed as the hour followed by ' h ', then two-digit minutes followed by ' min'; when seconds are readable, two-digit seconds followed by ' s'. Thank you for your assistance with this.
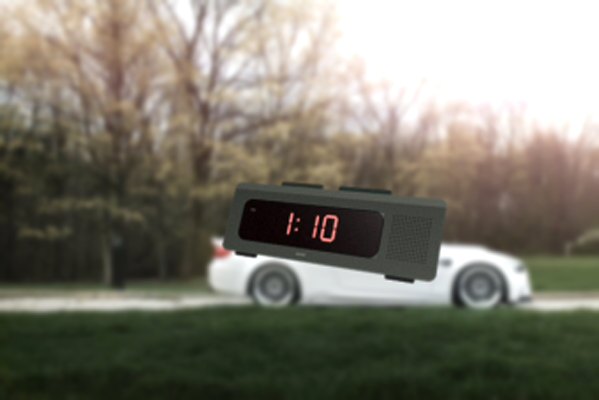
1 h 10 min
